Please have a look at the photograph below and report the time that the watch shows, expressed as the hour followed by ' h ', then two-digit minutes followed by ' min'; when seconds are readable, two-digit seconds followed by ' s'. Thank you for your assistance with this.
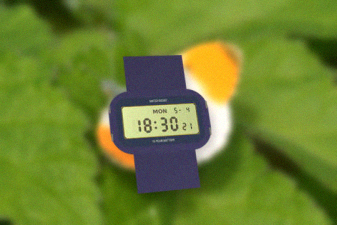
18 h 30 min 21 s
